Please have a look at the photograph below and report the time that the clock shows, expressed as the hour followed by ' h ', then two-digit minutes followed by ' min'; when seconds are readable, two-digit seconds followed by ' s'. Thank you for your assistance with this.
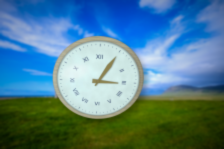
3 h 05 min
